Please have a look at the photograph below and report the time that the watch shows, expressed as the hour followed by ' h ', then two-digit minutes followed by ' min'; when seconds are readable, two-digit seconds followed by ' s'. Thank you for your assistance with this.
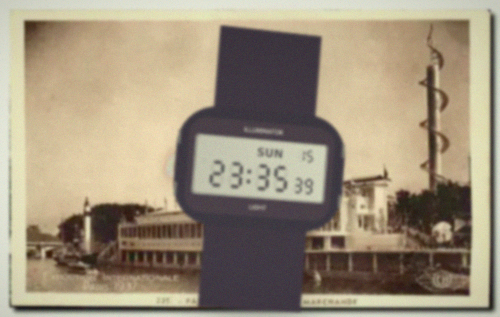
23 h 35 min 39 s
